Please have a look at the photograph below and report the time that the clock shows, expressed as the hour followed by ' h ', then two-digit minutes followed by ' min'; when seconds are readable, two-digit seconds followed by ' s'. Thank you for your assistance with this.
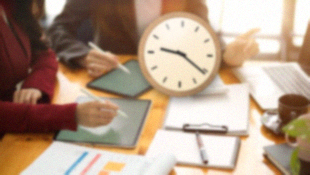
9 h 21 min
